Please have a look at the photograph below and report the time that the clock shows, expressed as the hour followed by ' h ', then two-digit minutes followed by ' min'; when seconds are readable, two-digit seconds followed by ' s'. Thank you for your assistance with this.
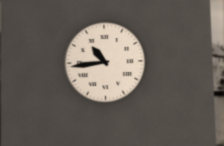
10 h 44 min
